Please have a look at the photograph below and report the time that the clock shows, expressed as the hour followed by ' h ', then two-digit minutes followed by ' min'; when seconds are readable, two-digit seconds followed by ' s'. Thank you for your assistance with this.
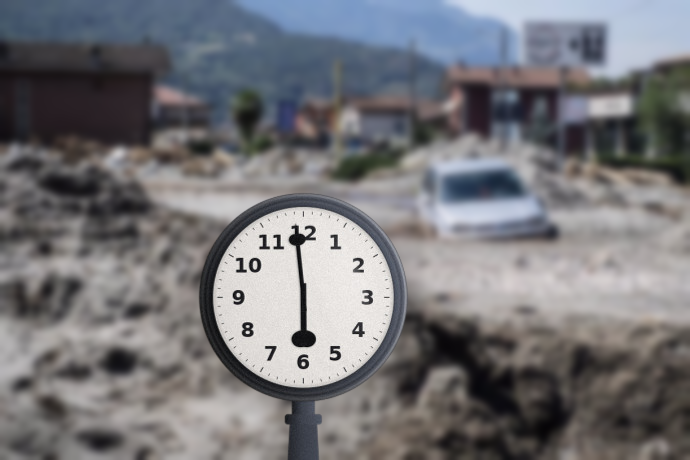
5 h 59 min
